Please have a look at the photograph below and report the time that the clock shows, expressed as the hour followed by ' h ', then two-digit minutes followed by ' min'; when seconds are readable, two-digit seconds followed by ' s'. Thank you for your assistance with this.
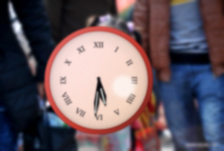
5 h 31 min
